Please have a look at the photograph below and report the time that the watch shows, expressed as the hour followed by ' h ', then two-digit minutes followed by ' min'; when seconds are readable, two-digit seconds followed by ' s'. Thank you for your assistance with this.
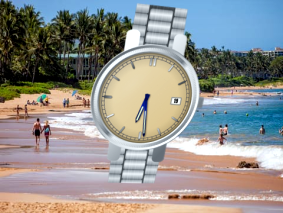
6 h 29 min
